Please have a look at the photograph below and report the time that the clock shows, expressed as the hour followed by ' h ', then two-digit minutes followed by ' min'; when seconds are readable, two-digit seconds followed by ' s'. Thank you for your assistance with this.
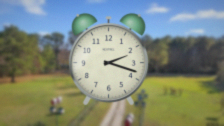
2 h 18 min
